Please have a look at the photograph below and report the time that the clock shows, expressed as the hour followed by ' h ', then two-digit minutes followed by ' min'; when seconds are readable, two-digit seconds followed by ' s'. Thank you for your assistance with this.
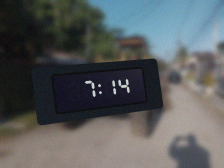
7 h 14 min
